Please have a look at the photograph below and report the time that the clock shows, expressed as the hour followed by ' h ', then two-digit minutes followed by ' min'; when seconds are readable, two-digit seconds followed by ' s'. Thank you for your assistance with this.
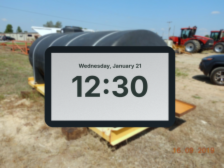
12 h 30 min
